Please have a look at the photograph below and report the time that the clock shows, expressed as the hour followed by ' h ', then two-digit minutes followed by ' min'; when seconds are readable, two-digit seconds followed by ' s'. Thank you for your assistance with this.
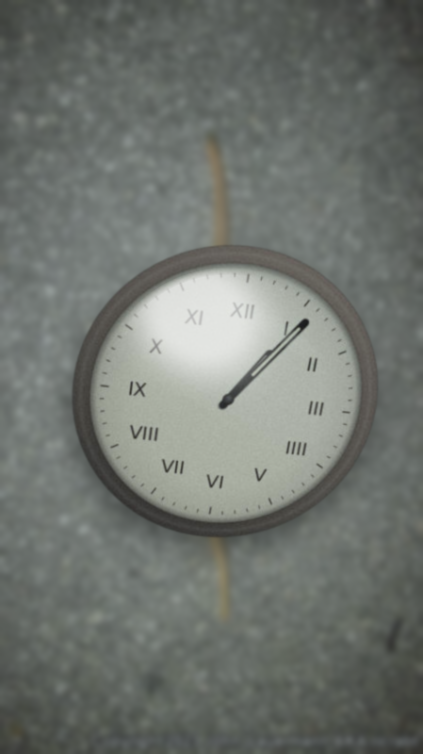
1 h 06 min
